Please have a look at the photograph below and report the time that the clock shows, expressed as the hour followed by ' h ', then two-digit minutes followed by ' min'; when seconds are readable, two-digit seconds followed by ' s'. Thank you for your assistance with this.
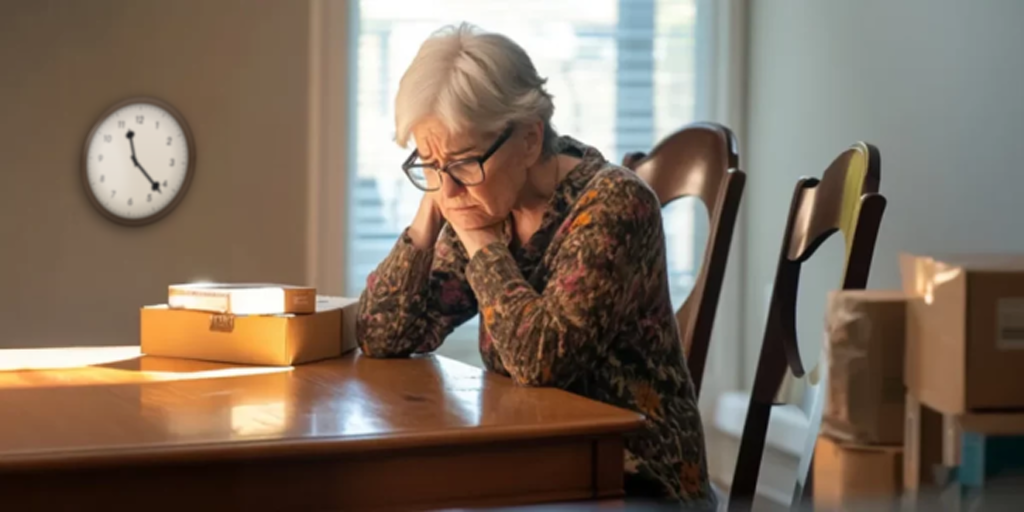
11 h 22 min
